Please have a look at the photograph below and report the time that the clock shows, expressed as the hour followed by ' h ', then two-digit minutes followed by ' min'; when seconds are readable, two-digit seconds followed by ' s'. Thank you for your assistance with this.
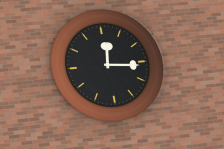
12 h 16 min
